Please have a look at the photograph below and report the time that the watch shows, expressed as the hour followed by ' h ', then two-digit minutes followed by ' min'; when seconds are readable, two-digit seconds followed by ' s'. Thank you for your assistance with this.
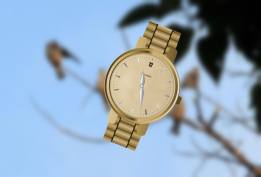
11 h 27 min
